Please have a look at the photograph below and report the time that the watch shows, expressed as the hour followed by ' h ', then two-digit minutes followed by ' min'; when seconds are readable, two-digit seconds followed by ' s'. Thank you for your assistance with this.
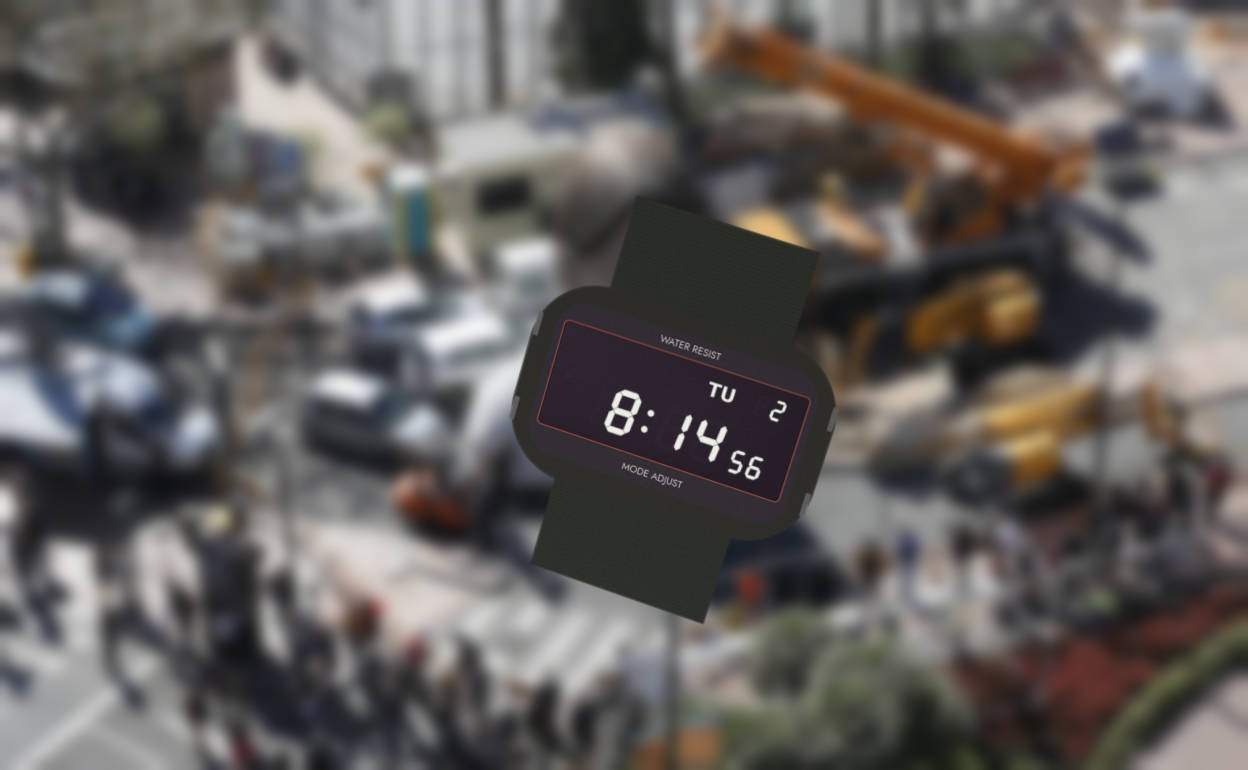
8 h 14 min 56 s
